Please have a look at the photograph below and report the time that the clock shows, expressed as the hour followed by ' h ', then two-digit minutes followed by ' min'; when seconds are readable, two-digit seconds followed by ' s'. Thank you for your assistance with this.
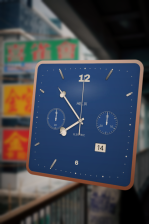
7 h 53 min
